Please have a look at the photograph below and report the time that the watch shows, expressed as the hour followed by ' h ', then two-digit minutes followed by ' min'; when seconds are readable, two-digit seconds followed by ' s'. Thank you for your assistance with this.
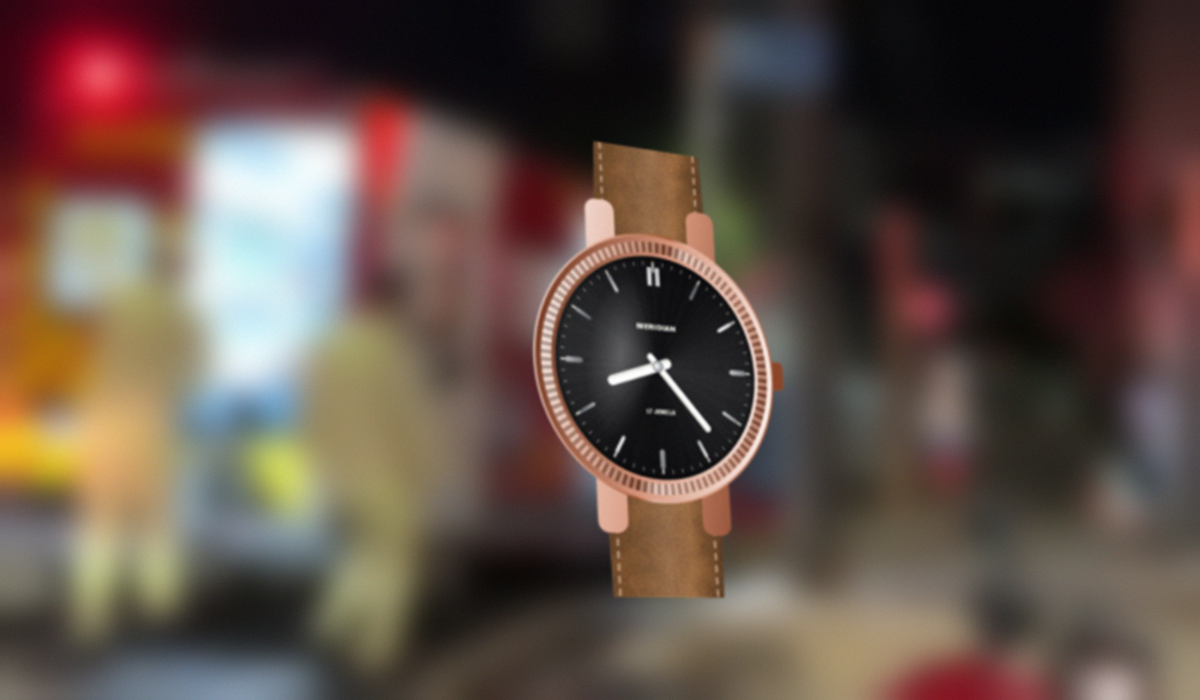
8 h 23 min
